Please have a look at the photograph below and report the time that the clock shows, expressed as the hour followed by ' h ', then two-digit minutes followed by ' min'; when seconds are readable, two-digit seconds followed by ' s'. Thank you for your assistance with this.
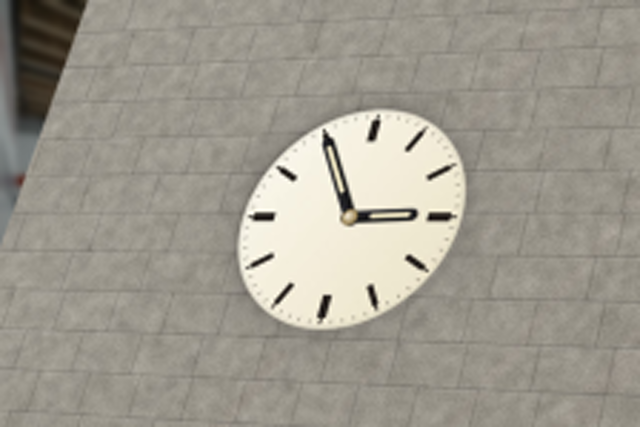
2 h 55 min
